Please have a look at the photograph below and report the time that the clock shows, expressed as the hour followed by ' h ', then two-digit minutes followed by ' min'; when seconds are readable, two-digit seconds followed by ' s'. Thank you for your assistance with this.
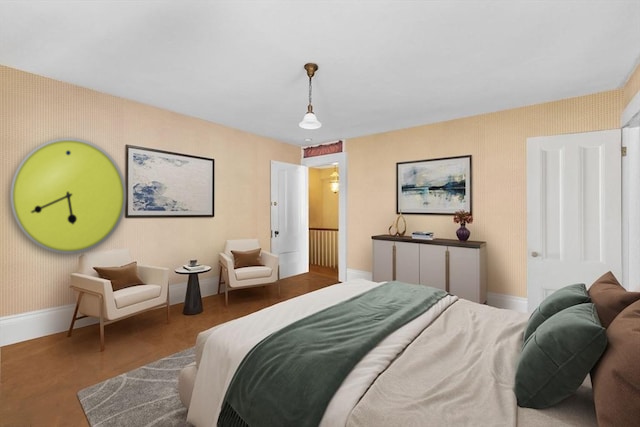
5 h 41 min
